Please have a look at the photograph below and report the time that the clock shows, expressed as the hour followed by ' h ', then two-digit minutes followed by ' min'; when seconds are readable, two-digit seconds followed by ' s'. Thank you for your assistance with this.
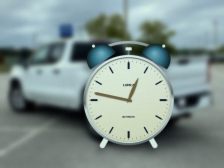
12 h 47 min
